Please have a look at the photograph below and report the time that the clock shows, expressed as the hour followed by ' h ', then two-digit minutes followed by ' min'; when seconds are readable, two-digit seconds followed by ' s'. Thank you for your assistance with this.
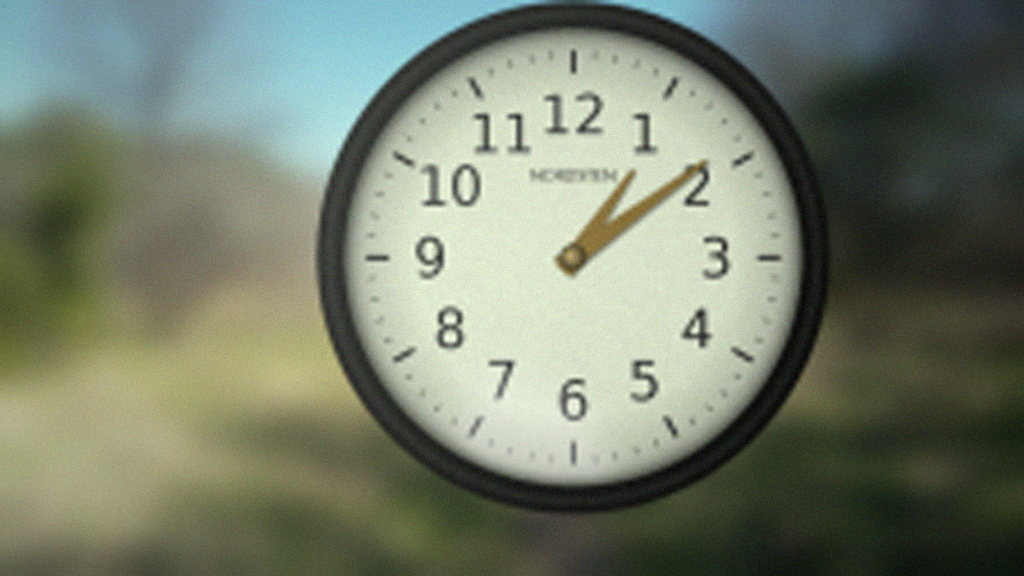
1 h 09 min
